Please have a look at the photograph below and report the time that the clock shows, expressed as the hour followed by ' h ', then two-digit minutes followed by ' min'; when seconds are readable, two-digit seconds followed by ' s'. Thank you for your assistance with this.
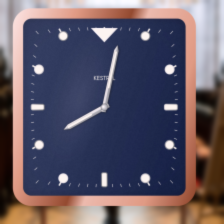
8 h 02 min
